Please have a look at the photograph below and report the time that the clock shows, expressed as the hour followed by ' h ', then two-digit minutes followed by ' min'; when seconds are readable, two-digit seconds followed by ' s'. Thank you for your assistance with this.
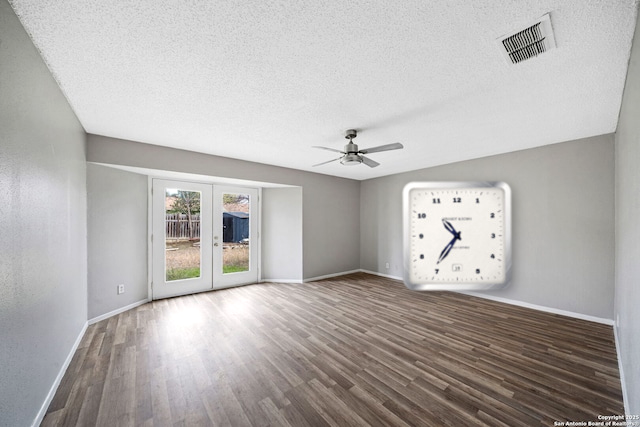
10 h 36 min
